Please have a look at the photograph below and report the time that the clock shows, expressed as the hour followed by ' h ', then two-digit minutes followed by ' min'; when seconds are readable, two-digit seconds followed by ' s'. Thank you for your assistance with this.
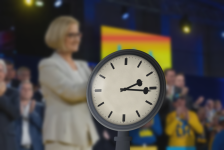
2 h 16 min
